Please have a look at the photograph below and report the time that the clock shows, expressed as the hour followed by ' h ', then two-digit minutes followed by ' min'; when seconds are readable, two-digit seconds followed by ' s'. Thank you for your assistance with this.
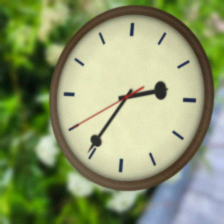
2 h 35 min 40 s
